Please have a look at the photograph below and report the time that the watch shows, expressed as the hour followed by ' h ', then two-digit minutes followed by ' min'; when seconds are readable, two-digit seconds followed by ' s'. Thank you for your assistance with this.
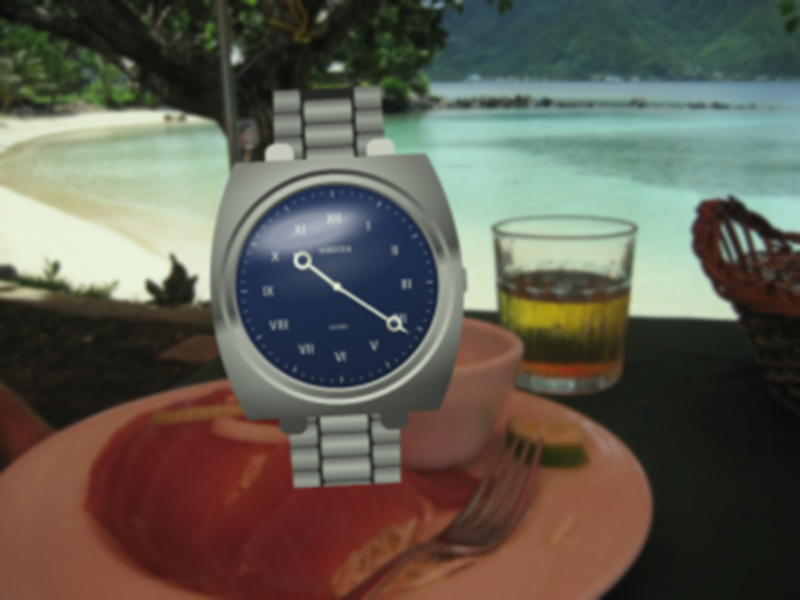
10 h 21 min
